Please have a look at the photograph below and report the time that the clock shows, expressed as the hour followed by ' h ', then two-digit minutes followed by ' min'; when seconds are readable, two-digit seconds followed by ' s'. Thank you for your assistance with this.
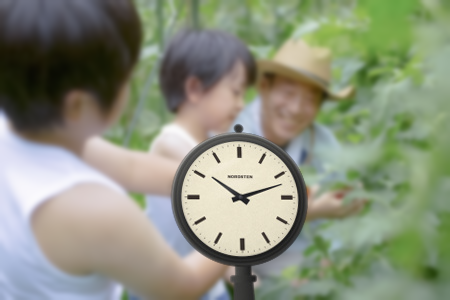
10 h 12 min
